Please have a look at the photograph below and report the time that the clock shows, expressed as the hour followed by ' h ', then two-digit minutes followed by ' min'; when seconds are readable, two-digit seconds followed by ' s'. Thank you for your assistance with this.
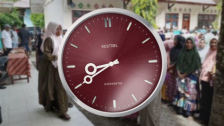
8 h 40 min
